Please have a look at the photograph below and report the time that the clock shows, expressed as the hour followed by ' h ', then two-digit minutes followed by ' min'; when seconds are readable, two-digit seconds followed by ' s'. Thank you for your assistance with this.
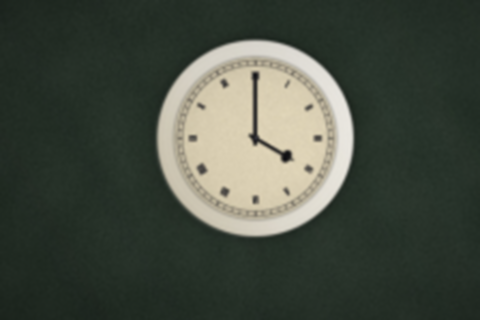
4 h 00 min
